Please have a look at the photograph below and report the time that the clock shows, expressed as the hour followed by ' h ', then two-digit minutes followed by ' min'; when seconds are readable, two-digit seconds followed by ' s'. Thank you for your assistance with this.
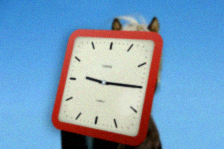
9 h 15 min
